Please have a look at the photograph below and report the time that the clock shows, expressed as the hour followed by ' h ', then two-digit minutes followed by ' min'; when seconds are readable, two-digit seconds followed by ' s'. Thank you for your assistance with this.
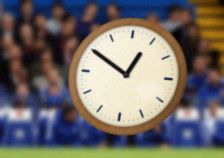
12 h 50 min
